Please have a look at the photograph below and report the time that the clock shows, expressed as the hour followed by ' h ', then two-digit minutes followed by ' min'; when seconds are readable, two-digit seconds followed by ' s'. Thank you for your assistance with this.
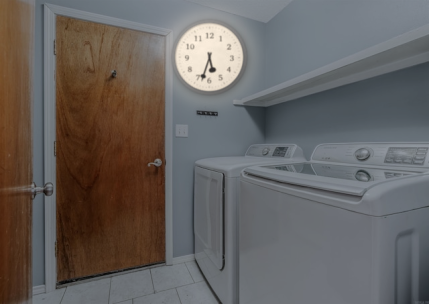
5 h 33 min
